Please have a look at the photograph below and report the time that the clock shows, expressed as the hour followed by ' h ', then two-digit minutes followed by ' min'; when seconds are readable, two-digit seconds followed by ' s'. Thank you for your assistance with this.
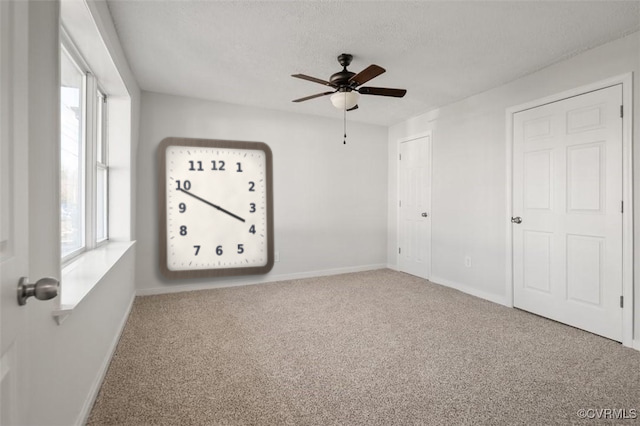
3 h 49 min
